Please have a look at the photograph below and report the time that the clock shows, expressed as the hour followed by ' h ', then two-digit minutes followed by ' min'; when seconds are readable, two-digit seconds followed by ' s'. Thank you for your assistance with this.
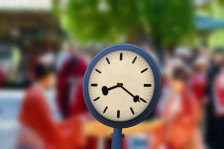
8 h 21 min
